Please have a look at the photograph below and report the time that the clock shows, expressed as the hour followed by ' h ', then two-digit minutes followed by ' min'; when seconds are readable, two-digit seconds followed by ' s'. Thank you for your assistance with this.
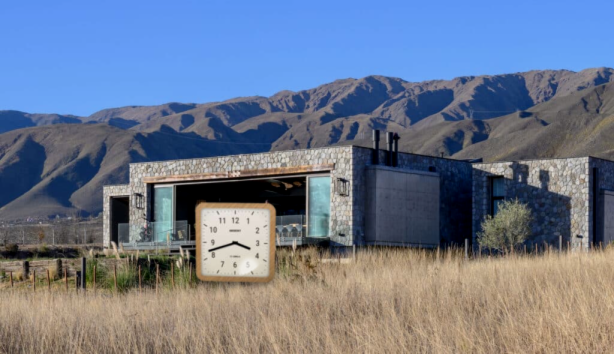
3 h 42 min
